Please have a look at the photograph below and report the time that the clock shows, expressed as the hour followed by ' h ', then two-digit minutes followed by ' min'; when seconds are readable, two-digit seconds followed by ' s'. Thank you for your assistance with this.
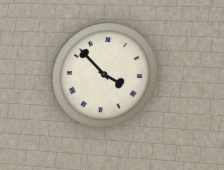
3 h 52 min
